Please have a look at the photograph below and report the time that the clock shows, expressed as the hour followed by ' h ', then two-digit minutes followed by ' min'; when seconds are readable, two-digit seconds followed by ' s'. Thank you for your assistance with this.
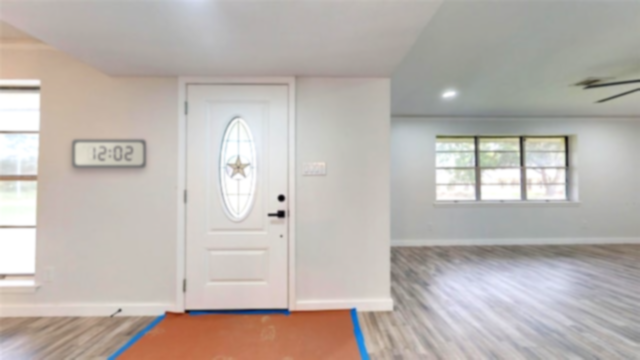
12 h 02 min
